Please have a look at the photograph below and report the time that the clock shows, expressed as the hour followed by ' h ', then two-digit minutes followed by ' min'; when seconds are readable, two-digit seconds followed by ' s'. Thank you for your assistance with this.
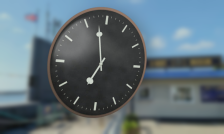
6 h 58 min
